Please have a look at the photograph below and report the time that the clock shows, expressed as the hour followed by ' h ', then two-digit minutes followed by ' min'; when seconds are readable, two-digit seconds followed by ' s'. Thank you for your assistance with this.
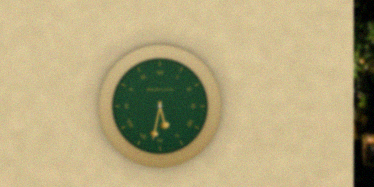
5 h 32 min
